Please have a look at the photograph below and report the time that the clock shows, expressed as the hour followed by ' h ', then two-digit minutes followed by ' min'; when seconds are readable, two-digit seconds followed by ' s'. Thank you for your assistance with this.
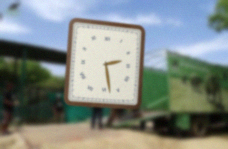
2 h 28 min
